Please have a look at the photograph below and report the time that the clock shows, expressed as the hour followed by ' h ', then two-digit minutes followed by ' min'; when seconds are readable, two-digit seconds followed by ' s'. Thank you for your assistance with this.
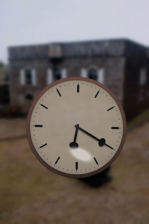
6 h 20 min
